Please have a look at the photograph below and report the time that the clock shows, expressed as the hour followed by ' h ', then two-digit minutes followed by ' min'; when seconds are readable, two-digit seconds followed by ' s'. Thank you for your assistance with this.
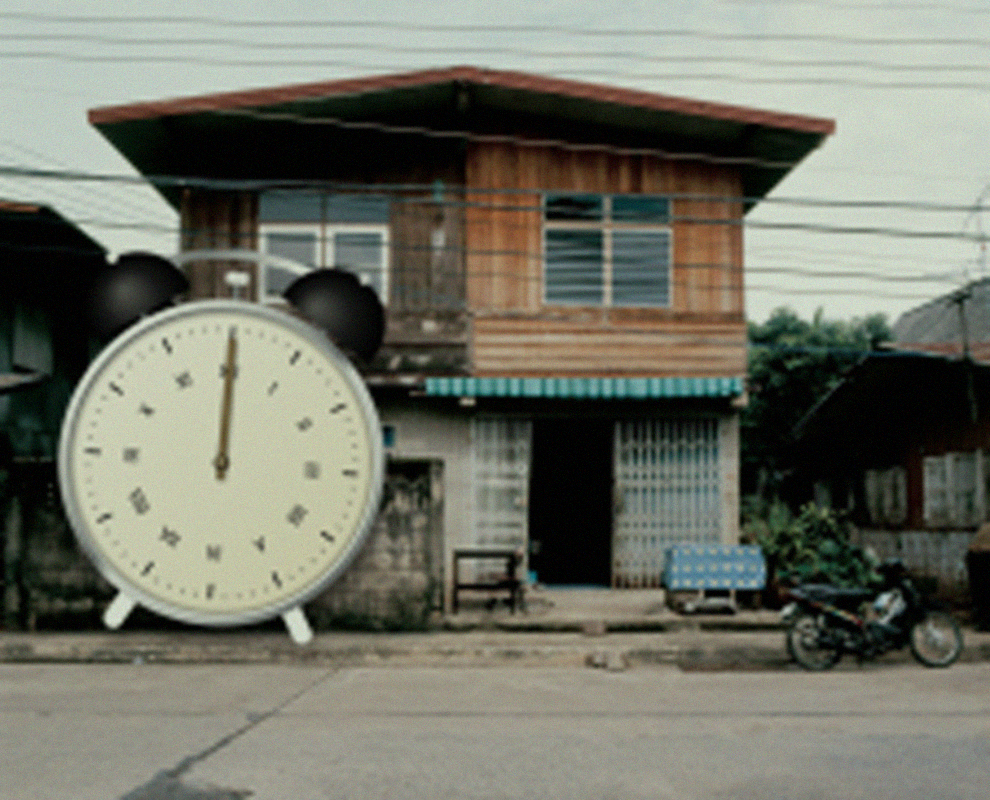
12 h 00 min
